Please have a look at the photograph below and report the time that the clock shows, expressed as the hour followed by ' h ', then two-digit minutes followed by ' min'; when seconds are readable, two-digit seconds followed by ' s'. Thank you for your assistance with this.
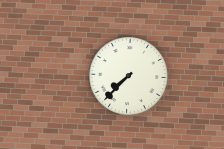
7 h 37 min
